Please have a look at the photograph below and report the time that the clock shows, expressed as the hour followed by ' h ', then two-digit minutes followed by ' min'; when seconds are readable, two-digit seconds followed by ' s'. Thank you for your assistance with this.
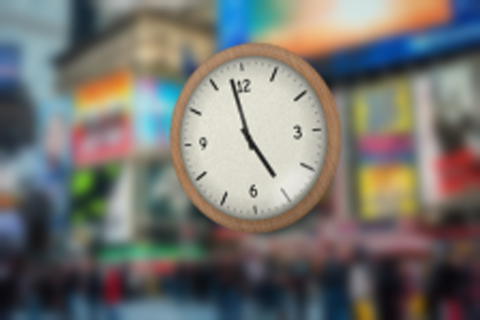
4 h 58 min
